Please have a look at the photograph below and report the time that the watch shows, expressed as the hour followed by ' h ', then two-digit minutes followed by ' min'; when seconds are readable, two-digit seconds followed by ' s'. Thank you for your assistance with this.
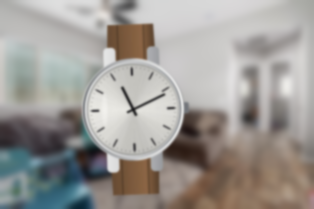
11 h 11 min
